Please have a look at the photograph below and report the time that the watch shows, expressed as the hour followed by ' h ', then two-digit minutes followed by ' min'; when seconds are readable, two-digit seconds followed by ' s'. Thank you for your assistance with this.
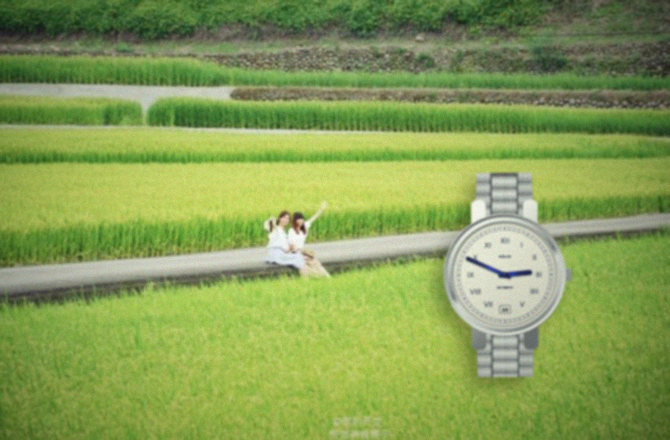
2 h 49 min
